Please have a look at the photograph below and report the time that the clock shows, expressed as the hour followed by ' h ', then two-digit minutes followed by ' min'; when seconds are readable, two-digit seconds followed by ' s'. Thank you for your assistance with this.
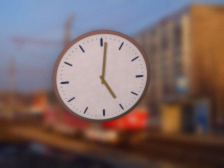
5 h 01 min
